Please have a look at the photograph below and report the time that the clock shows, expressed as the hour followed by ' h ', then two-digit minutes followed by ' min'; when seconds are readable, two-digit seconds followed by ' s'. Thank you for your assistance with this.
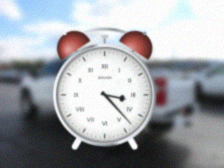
3 h 23 min
